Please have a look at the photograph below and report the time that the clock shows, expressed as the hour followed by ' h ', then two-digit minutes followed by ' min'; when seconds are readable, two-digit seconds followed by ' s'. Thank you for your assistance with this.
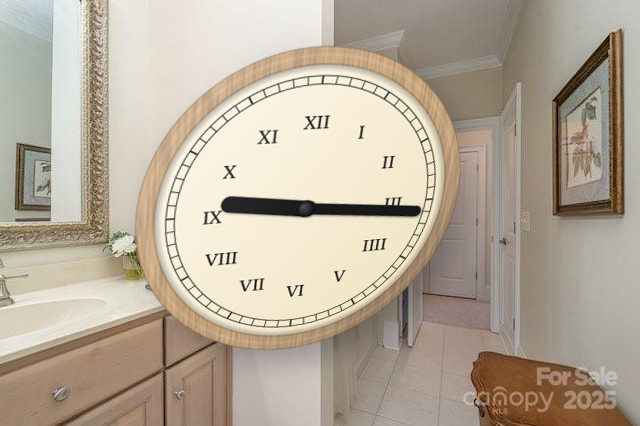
9 h 16 min
